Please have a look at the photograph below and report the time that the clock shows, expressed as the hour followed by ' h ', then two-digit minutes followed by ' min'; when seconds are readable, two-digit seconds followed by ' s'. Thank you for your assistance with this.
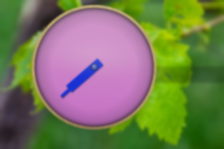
7 h 38 min
